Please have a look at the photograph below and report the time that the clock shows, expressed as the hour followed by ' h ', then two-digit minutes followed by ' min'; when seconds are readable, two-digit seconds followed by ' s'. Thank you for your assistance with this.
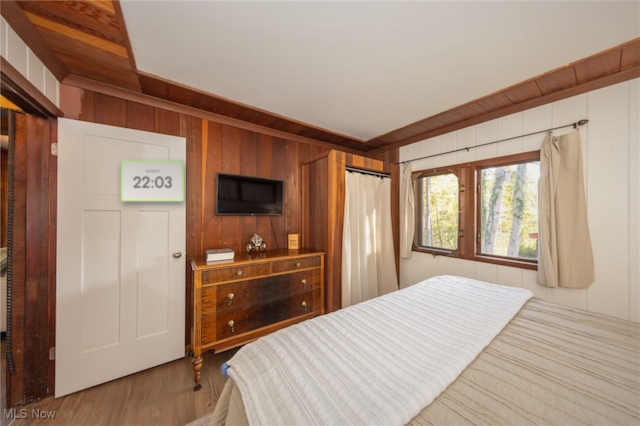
22 h 03 min
